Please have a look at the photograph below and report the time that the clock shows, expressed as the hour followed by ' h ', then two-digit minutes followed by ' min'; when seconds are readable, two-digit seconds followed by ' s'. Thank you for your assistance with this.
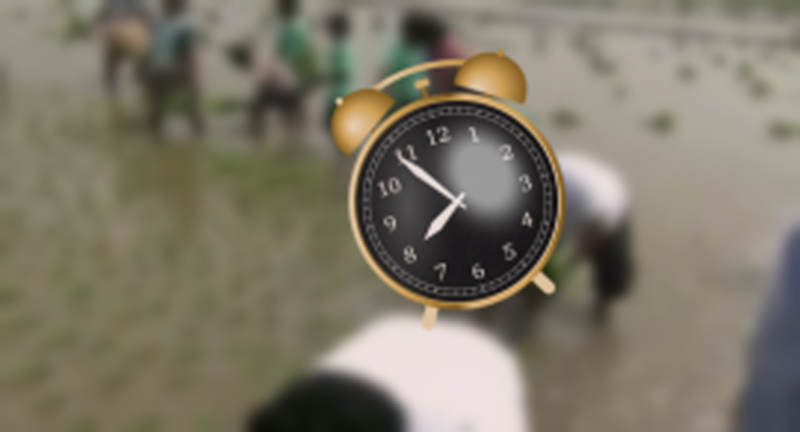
7 h 54 min
